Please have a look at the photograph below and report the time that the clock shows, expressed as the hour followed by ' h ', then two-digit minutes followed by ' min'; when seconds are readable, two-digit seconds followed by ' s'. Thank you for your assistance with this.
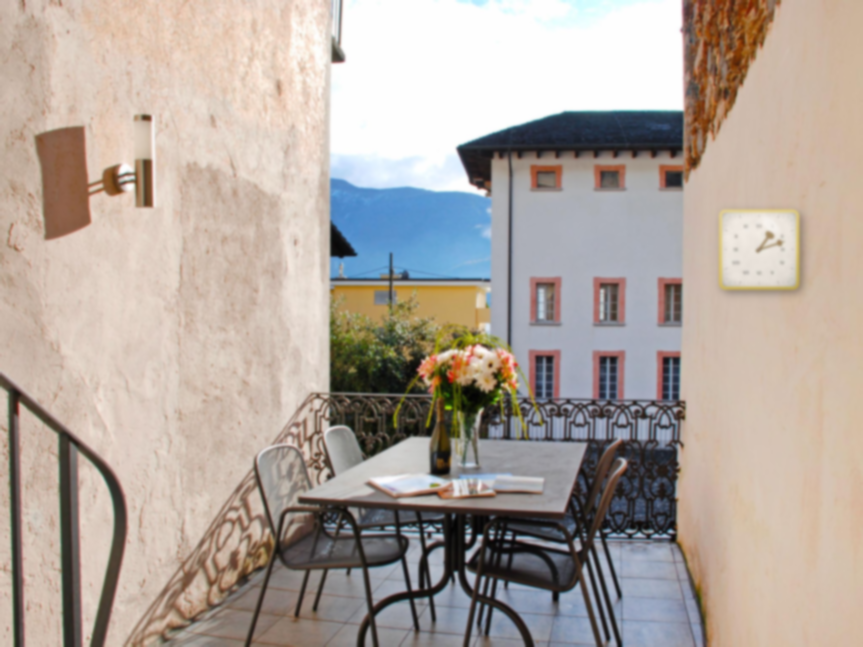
1 h 12 min
